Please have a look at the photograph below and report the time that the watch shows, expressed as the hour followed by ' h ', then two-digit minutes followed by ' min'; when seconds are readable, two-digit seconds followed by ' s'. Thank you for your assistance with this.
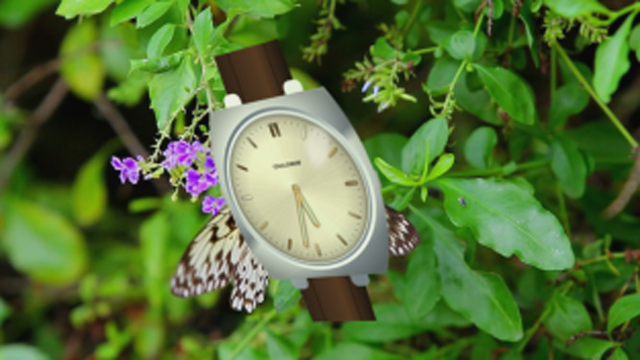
5 h 32 min
